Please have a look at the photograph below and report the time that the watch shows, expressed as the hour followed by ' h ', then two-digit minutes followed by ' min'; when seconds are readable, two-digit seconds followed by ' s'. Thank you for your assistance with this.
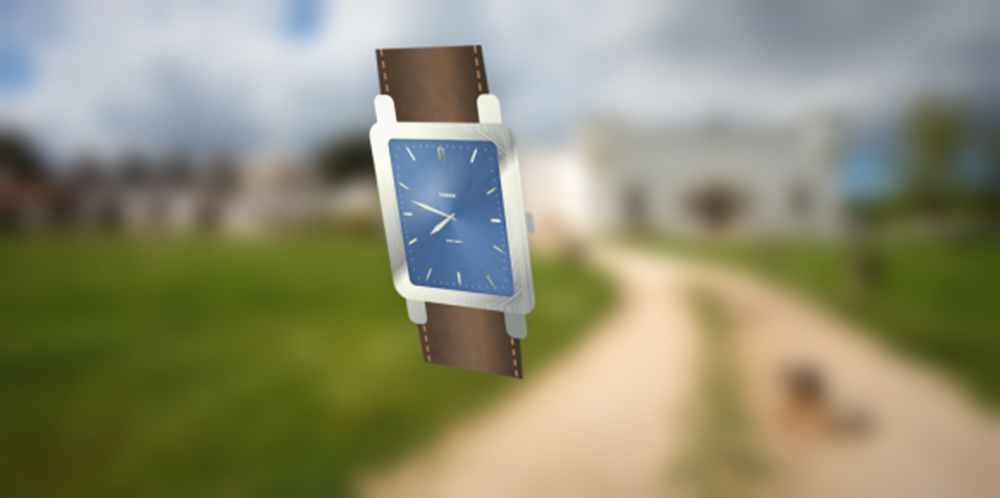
7 h 48 min
